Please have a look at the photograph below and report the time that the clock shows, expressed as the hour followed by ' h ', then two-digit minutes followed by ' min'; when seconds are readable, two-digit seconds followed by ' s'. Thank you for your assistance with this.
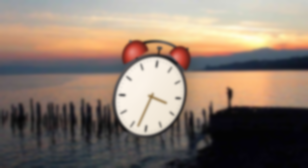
3 h 33 min
